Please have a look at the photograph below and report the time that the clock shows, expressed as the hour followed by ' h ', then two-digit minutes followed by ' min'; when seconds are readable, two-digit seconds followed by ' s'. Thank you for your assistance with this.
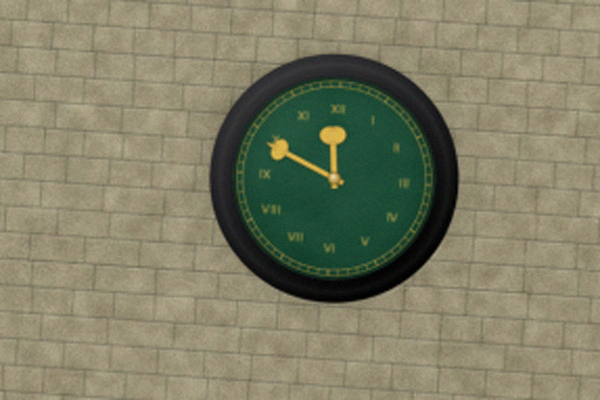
11 h 49 min
